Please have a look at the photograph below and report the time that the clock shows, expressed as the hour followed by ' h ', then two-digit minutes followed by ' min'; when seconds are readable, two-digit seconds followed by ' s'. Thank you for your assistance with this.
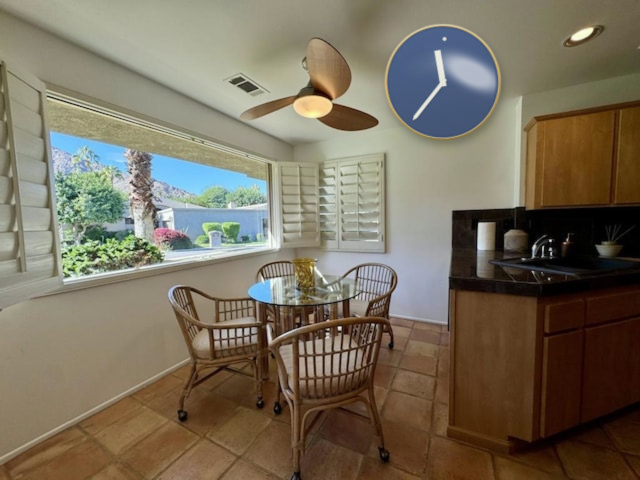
11 h 36 min
